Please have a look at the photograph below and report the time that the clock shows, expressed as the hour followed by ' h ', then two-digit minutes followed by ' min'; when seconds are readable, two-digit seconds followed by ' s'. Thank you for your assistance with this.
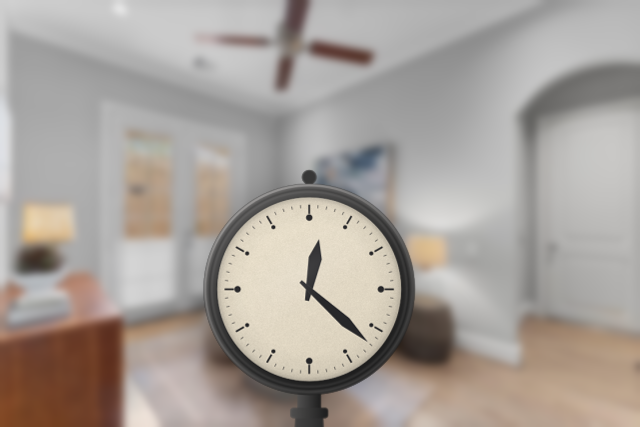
12 h 22 min
